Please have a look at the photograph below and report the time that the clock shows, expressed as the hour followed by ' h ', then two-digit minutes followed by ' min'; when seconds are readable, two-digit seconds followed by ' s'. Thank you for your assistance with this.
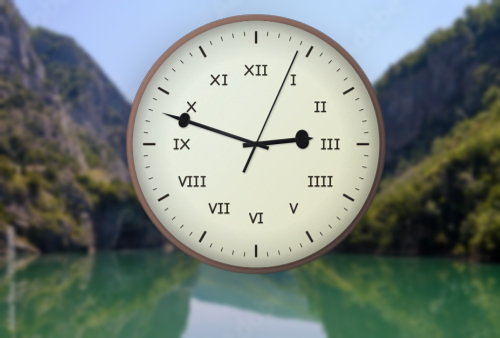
2 h 48 min 04 s
